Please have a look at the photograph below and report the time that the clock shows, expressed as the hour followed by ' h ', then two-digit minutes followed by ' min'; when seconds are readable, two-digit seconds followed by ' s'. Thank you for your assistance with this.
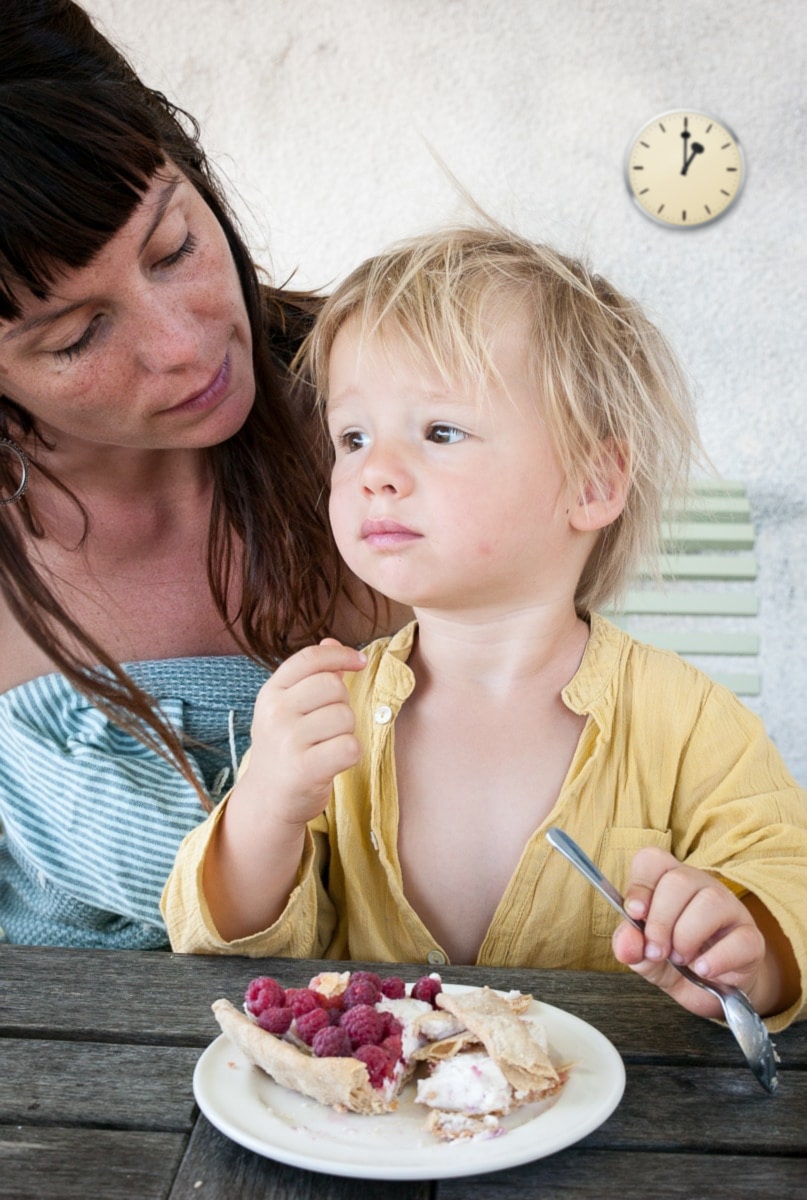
1 h 00 min
